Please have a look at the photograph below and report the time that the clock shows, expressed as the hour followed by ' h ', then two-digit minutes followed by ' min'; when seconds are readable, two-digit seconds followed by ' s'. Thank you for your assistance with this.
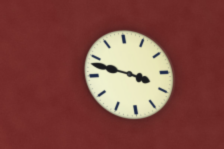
3 h 48 min
